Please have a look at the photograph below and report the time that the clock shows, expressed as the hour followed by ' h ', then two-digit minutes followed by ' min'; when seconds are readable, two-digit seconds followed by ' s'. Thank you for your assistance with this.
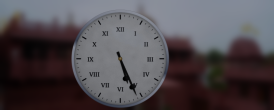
5 h 26 min
